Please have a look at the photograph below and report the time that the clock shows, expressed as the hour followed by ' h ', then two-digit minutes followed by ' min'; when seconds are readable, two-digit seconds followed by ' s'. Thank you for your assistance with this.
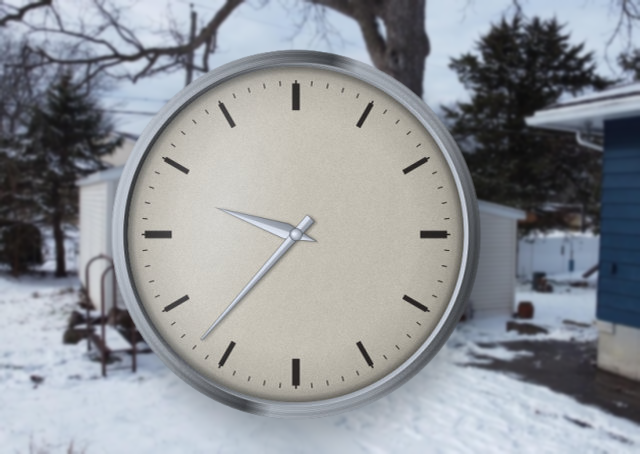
9 h 37 min
